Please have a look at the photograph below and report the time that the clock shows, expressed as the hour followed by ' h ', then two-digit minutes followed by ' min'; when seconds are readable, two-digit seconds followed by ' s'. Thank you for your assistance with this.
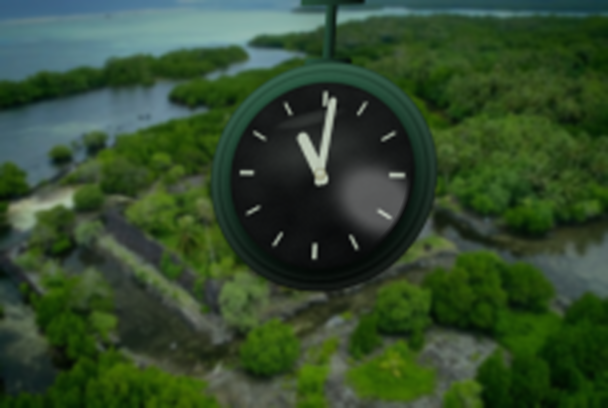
11 h 01 min
